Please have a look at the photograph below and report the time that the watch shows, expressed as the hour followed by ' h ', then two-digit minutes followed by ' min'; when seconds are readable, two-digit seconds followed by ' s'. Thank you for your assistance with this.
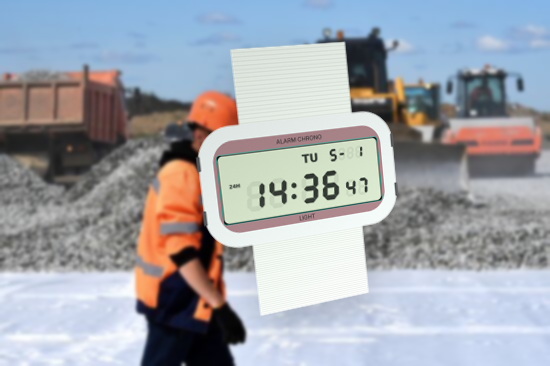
14 h 36 min 47 s
